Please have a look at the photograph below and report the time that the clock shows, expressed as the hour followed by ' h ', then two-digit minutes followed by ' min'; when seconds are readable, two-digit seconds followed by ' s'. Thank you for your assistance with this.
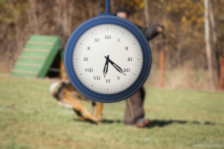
6 h 22 min
